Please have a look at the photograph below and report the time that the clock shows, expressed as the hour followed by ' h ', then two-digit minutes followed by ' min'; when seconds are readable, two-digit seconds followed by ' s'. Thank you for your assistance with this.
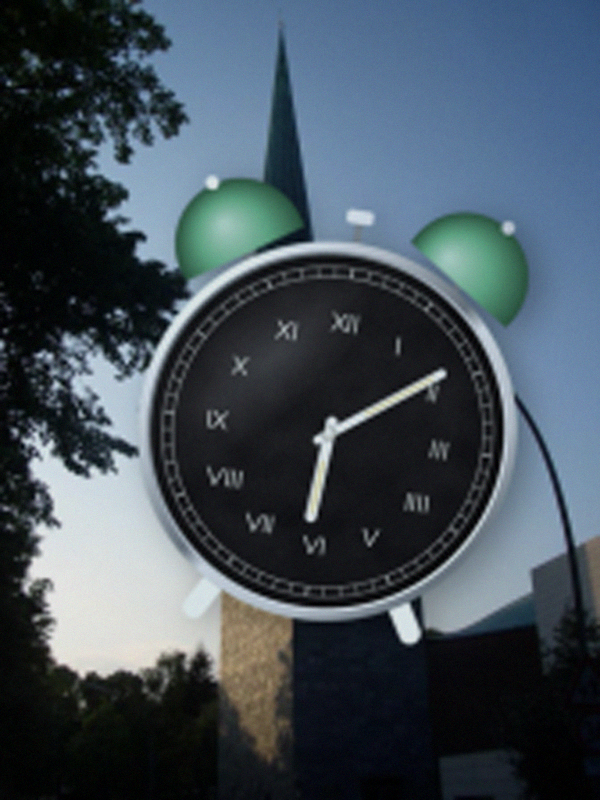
6 h 09 min
